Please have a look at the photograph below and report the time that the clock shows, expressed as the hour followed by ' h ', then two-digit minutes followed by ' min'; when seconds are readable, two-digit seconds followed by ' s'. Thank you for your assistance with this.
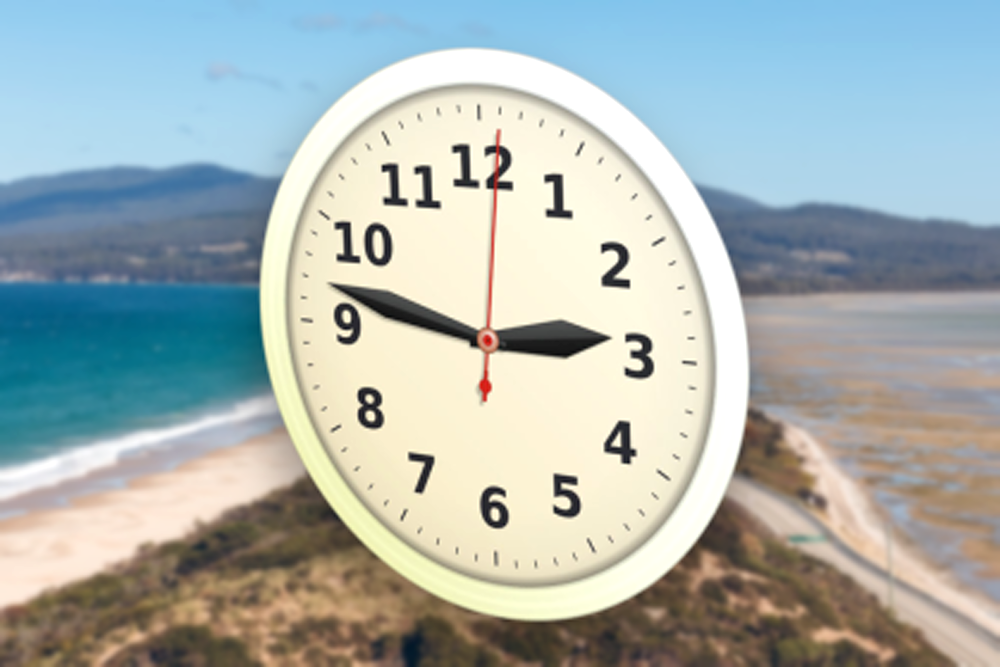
2 h 47 min 01 s
